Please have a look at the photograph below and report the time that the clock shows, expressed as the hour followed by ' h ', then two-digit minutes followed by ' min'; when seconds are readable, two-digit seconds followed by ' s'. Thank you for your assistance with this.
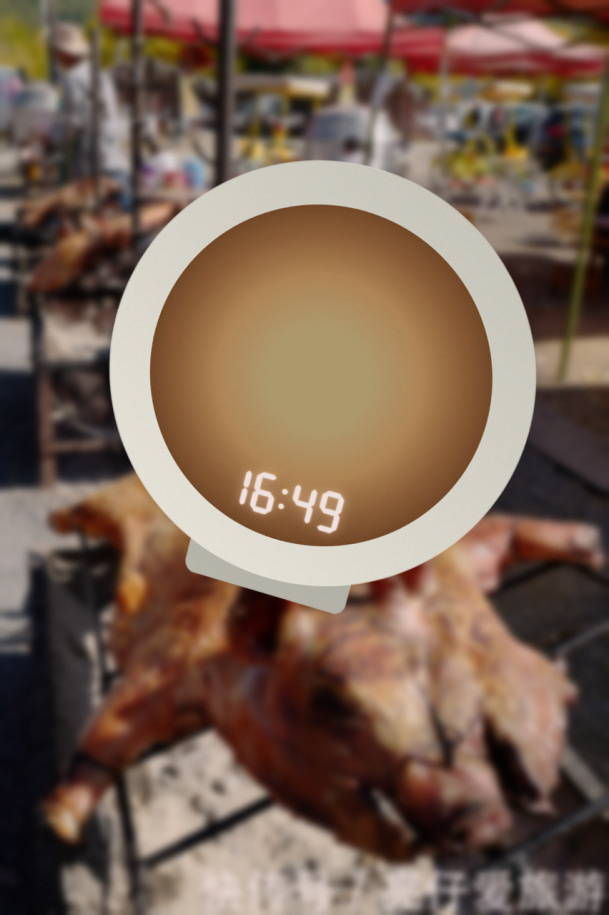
16 h 49 min
